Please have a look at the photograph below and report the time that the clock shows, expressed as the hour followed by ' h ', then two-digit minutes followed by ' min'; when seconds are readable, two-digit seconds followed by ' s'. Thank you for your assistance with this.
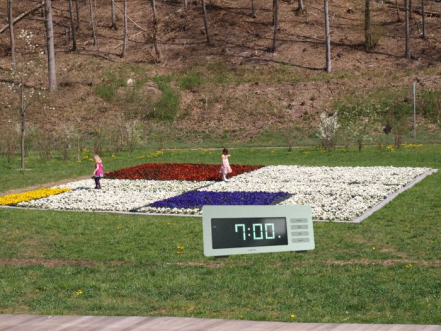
7 h 00 min
